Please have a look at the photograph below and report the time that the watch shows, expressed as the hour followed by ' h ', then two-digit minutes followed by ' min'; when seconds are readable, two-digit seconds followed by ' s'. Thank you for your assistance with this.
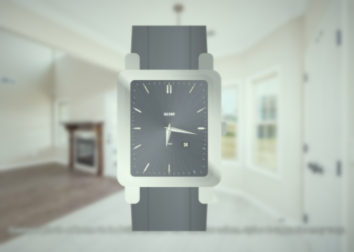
6 h 17 min
